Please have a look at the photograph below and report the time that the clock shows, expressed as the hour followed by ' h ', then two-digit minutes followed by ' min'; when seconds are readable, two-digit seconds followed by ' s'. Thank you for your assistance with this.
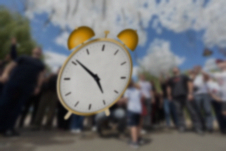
4 h 51 min
